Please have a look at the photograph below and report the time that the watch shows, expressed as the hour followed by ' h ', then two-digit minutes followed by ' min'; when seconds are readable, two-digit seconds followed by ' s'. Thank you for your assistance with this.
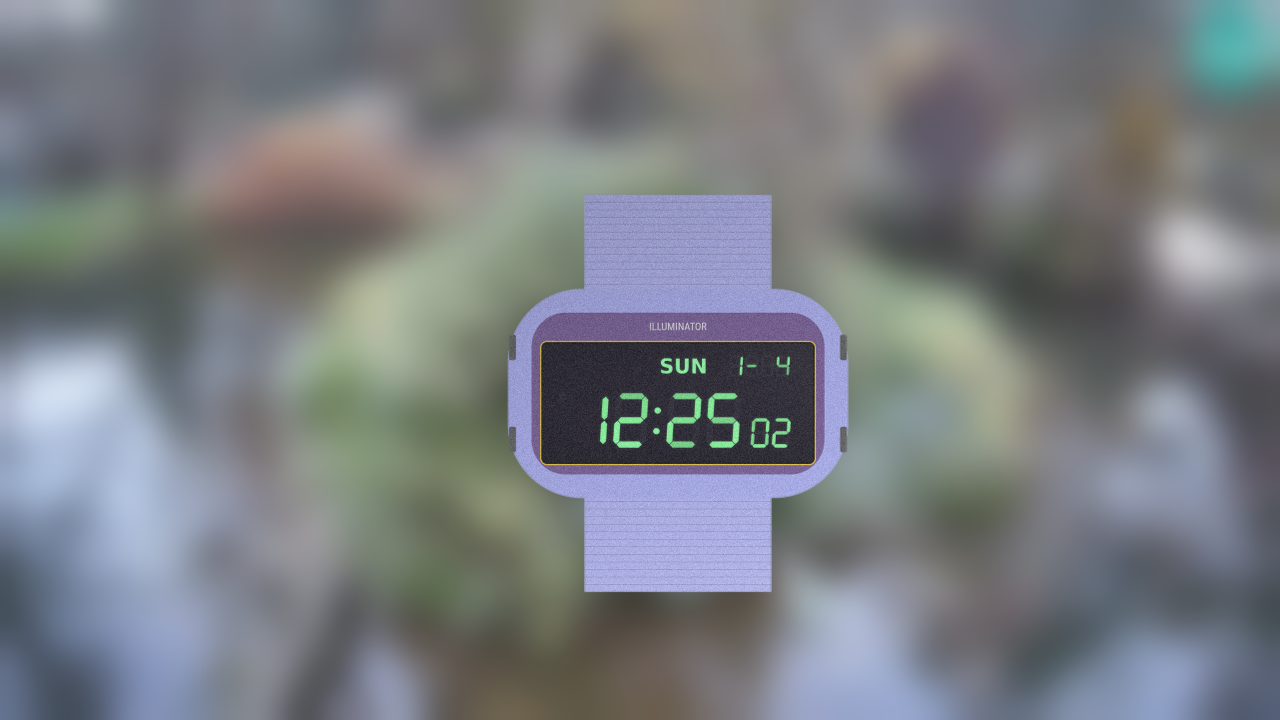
12 h 25 min 02 s
